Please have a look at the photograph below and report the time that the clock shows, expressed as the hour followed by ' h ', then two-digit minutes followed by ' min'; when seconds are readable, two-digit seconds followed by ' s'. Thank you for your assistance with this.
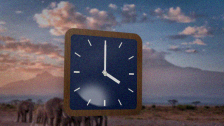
4 h 00 min
